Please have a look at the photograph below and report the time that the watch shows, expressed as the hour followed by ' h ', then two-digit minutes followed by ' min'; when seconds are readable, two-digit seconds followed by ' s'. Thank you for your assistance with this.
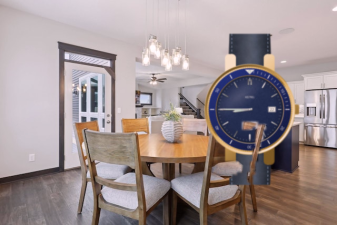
8 h 45 min
